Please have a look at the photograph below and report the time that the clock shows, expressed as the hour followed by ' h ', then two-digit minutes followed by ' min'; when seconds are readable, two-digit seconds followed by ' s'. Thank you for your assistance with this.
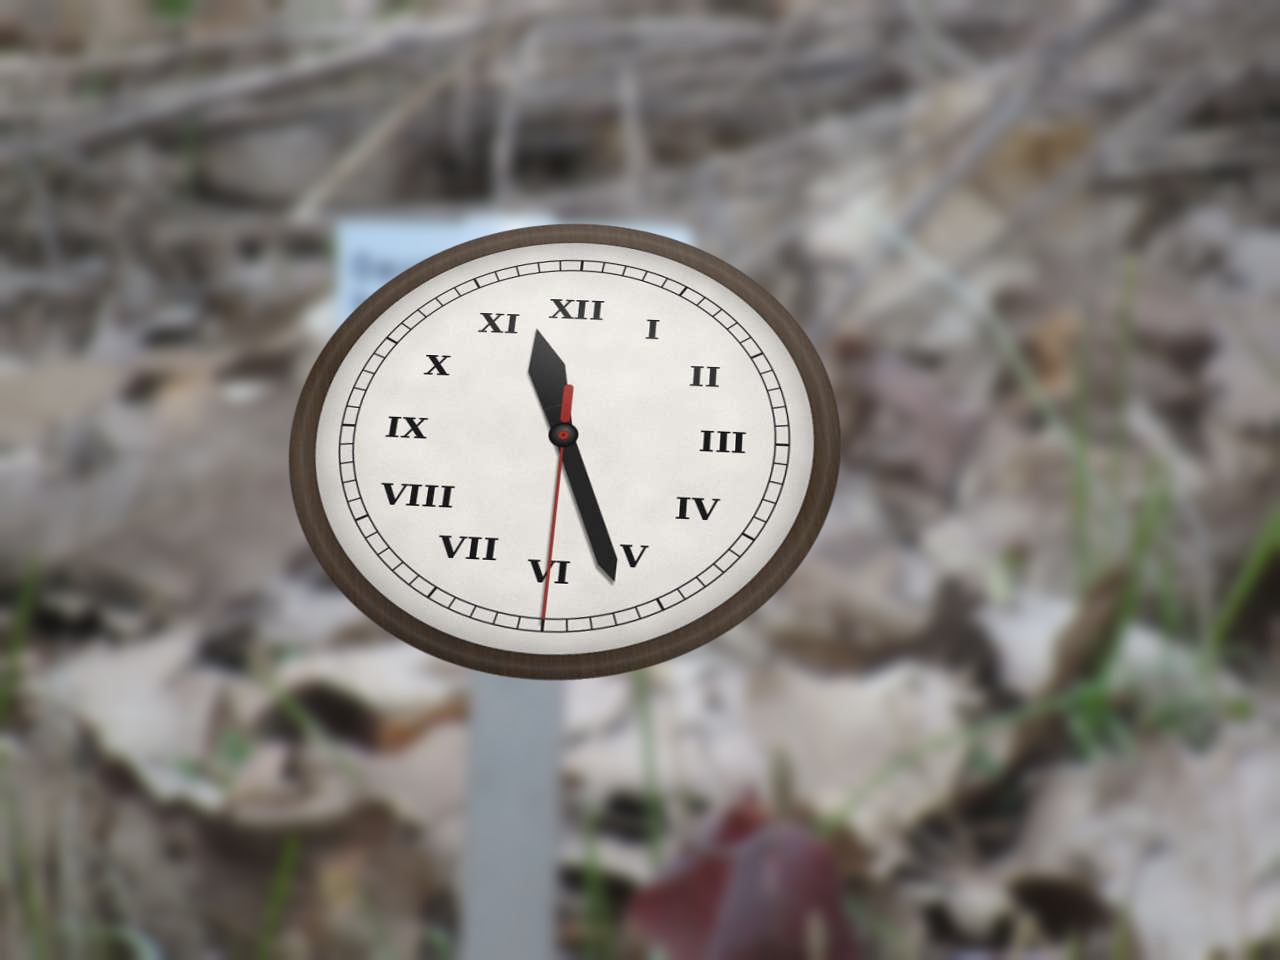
11 h 26 min 30 s
